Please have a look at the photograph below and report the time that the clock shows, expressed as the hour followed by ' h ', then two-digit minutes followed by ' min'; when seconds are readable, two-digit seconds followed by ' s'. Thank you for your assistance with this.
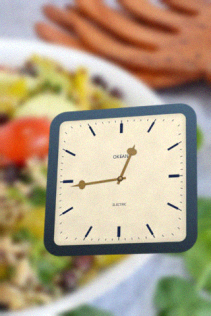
12 h 44 min
